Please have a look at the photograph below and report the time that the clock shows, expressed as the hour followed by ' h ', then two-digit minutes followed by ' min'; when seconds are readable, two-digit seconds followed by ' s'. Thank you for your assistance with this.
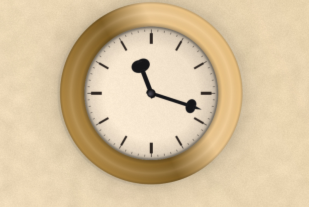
11 h 18 min
